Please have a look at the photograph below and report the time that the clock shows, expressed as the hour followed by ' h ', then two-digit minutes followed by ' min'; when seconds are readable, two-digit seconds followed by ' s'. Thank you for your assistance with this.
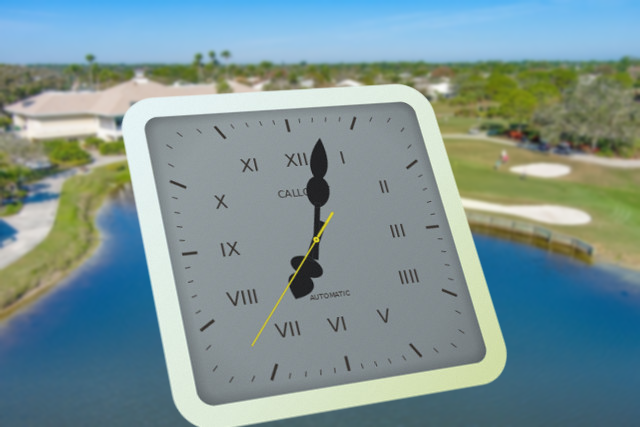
7 h 02 min 37 s
